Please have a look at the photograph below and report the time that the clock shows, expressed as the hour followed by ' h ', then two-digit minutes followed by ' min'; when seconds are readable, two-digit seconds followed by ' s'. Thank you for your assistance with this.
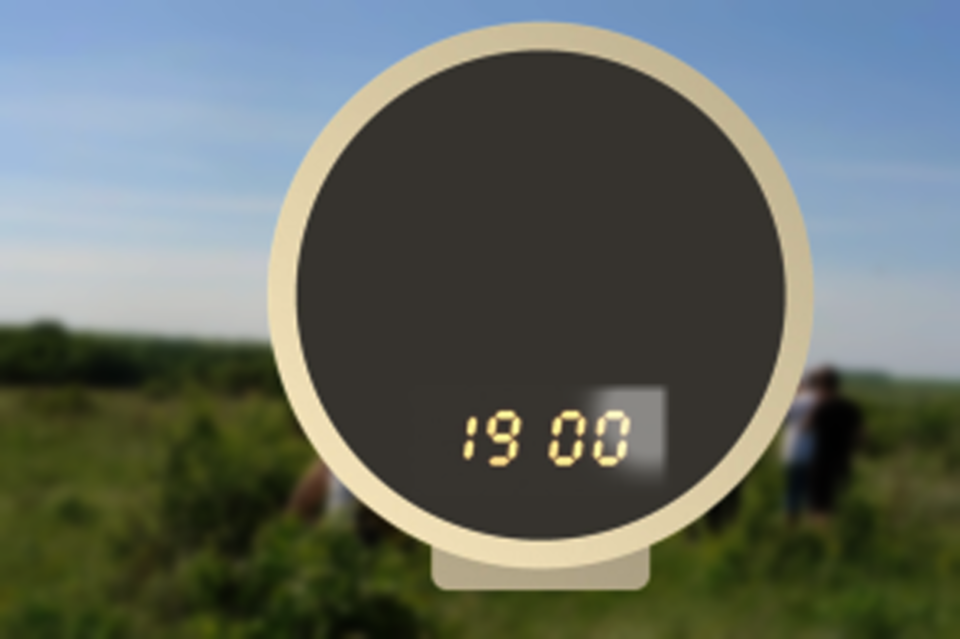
19 h 00 min
